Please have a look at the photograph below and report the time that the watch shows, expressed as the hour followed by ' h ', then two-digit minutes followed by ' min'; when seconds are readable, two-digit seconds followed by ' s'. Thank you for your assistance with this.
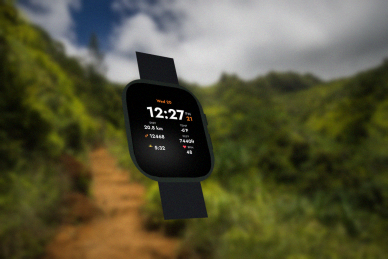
12 h 27 min
